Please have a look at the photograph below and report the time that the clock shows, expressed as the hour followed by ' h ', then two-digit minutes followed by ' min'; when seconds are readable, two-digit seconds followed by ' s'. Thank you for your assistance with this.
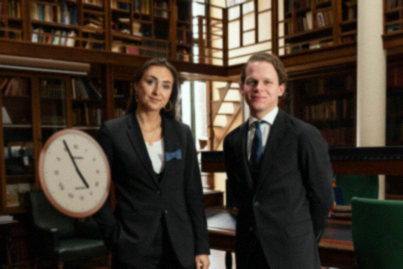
4 h 56 min
